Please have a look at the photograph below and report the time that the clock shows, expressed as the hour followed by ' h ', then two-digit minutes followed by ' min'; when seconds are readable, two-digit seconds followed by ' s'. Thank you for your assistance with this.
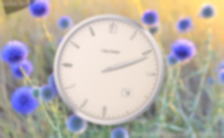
2 h 11 min
